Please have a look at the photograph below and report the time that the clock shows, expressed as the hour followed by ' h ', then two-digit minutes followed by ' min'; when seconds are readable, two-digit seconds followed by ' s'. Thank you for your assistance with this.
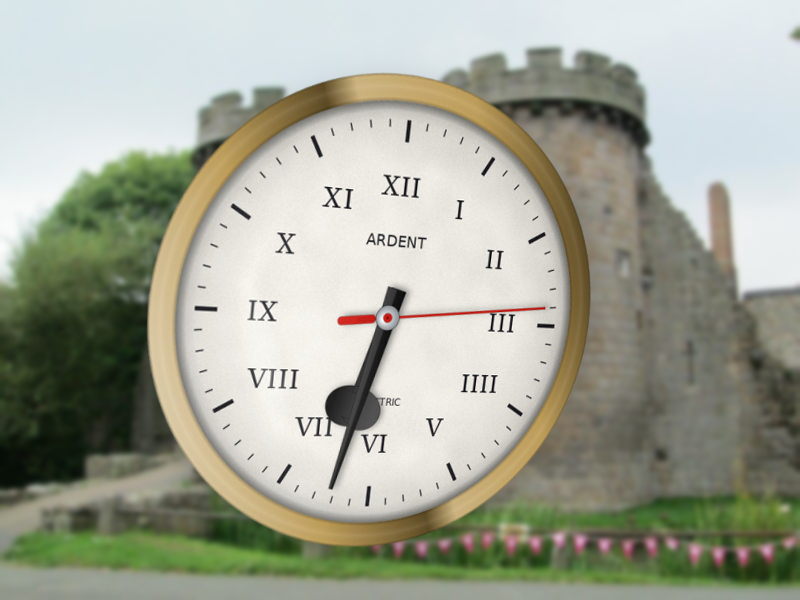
6 h 32 min 14 s
